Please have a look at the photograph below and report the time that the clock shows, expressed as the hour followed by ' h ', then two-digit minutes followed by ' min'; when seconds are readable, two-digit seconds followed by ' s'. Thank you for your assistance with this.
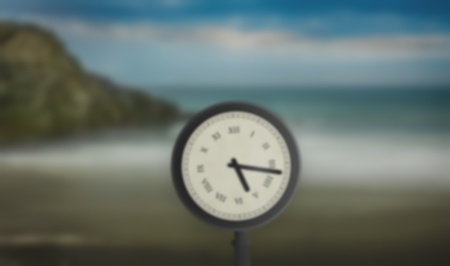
5 h 17 min
